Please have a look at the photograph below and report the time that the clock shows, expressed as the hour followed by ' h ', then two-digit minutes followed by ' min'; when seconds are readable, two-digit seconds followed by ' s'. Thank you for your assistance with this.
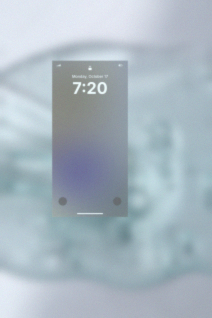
7 h 20 min
